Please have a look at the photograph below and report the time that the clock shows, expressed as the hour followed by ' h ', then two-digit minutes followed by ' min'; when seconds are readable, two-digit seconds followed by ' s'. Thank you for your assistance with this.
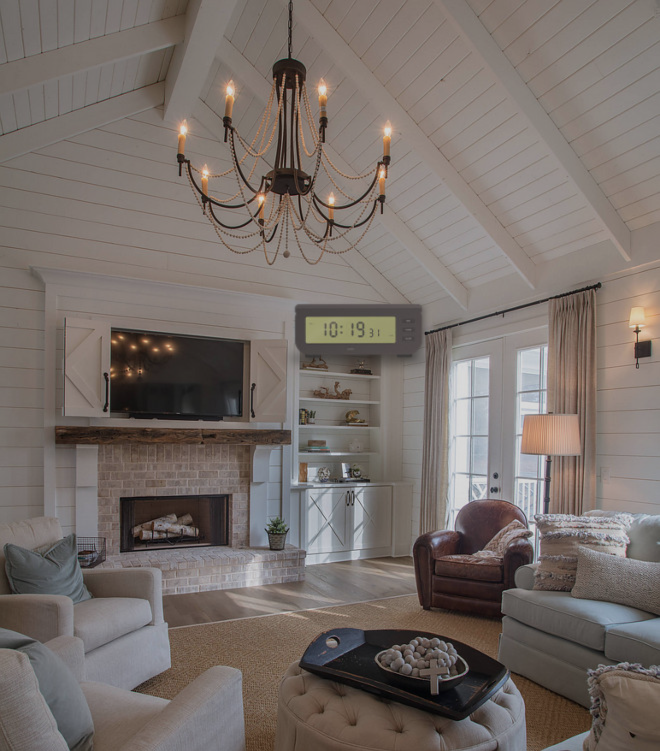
10 h 19 min
